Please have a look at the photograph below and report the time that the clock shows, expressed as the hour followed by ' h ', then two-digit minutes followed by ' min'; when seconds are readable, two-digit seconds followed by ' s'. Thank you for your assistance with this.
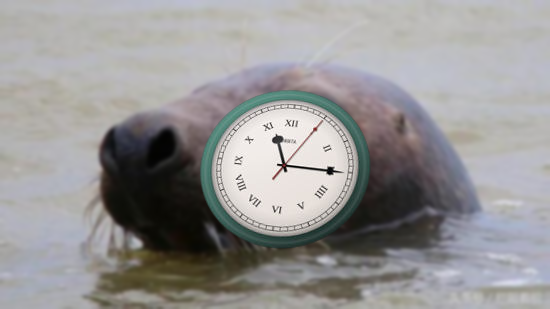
11 h 15 min 05 s
